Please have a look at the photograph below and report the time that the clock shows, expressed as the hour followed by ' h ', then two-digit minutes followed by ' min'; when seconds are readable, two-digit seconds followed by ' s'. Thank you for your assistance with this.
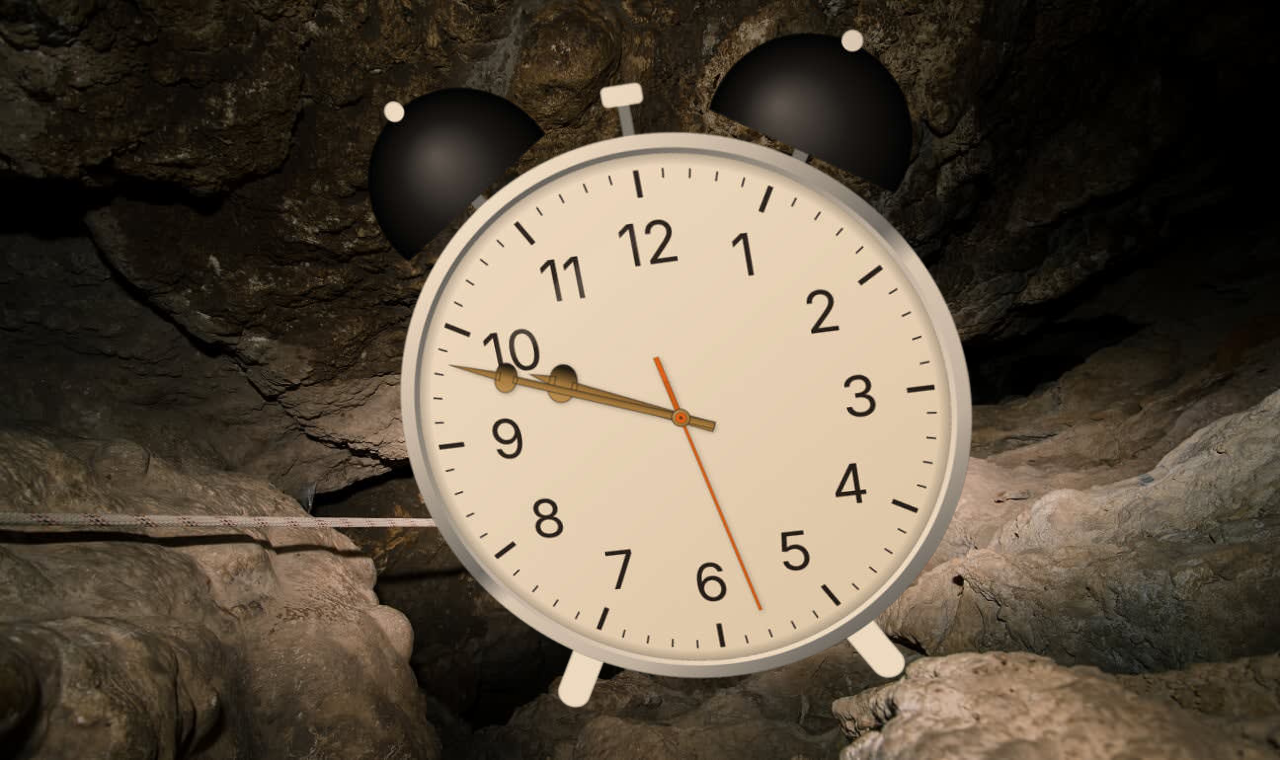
9 h 48 min 28 s
